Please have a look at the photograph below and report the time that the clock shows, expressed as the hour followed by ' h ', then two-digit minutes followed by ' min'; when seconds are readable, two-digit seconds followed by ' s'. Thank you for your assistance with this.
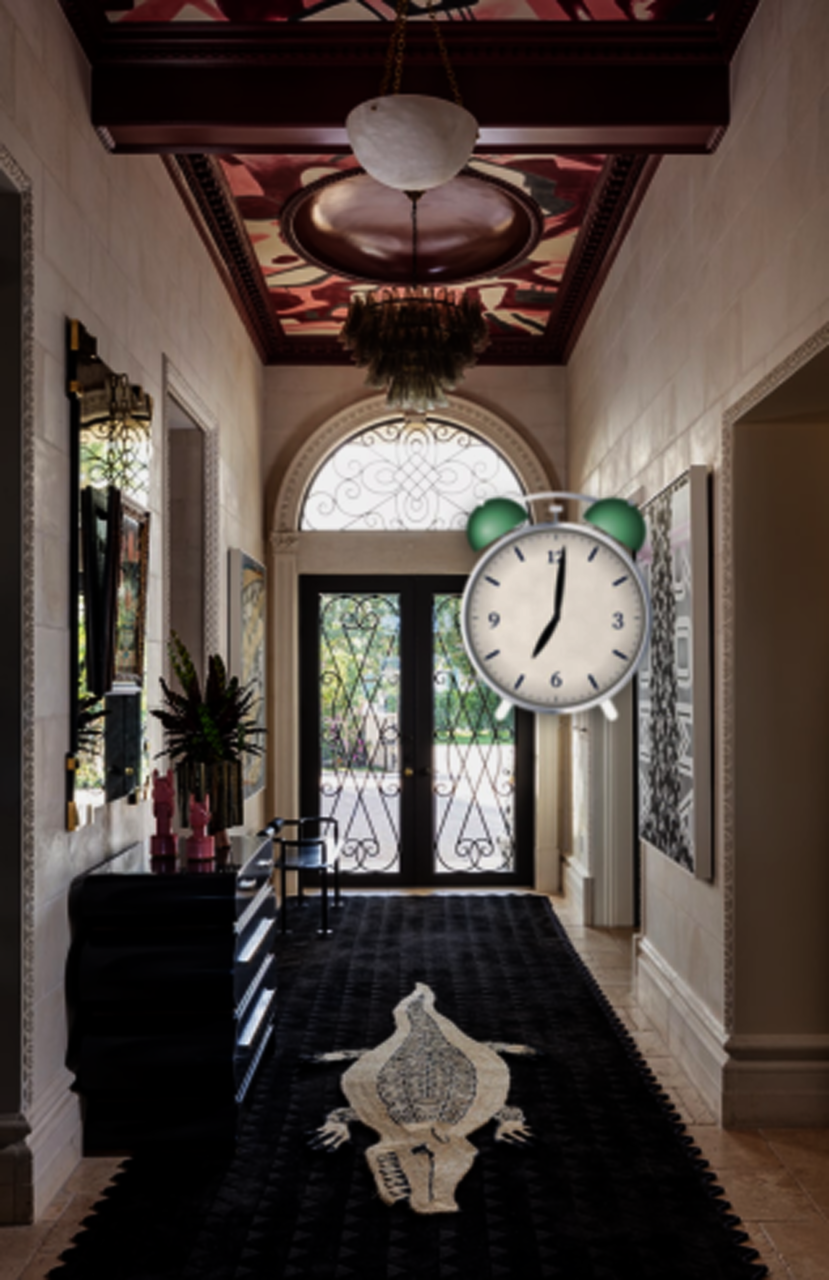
7 h 01 min
